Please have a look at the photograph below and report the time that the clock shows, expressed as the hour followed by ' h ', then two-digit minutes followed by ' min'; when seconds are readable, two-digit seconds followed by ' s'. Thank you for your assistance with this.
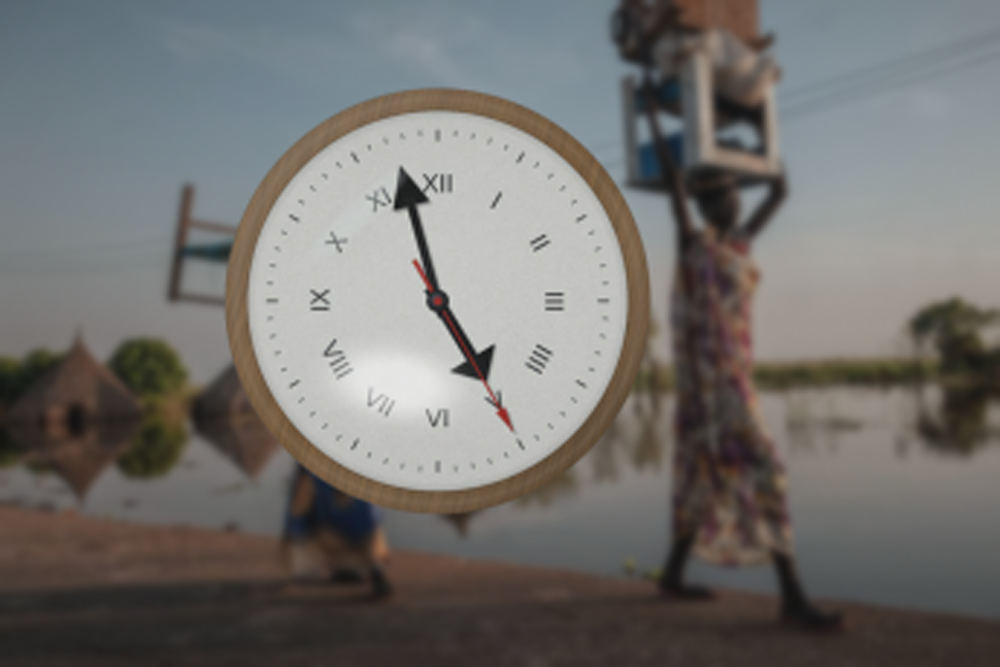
4 h 57 min 25 s
